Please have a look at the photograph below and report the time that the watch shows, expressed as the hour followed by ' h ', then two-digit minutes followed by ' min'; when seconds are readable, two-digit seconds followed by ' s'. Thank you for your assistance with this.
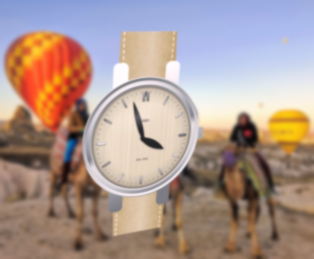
3 h 57 min
